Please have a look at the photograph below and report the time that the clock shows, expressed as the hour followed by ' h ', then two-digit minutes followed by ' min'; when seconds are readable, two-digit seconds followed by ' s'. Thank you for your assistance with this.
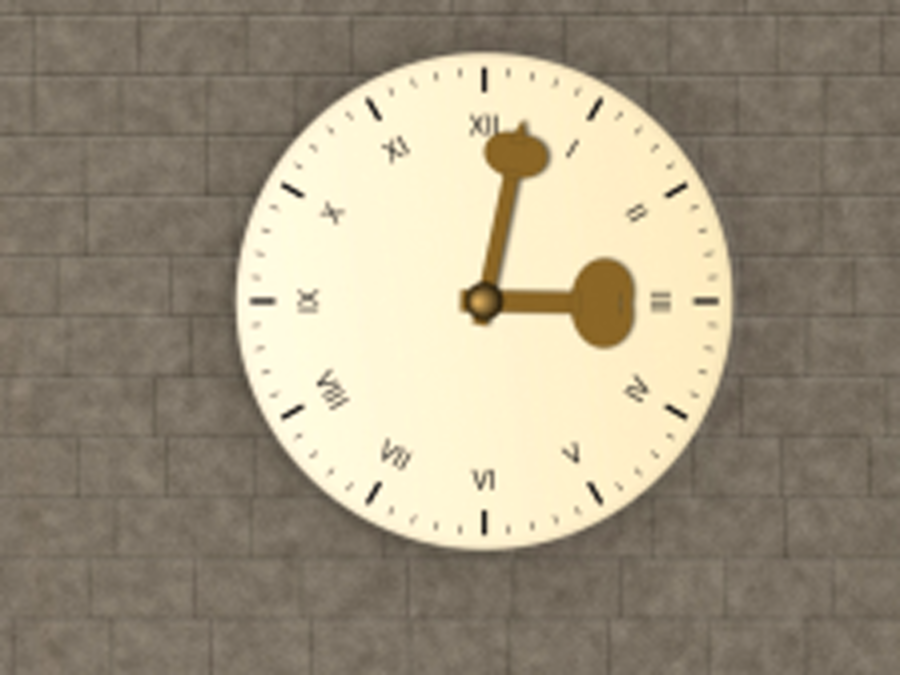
3 h 02 min
